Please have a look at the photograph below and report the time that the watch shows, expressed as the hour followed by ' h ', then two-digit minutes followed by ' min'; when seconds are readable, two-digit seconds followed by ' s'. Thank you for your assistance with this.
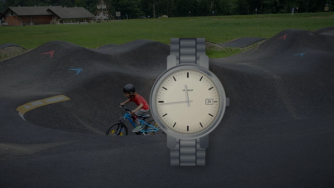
11 h 44 min
